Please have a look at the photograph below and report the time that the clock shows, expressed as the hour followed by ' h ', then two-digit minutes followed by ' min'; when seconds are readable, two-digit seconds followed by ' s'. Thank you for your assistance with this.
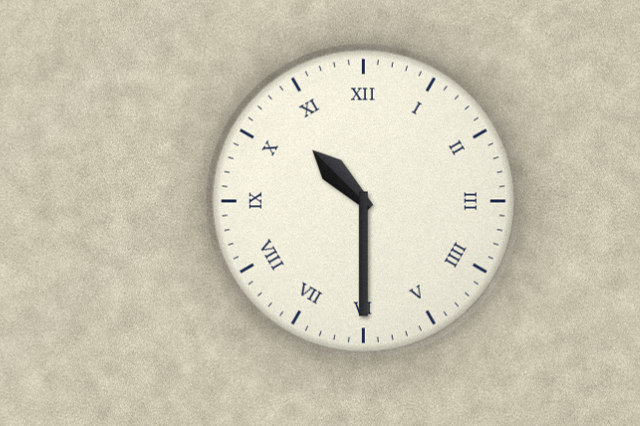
10 h 30 min
